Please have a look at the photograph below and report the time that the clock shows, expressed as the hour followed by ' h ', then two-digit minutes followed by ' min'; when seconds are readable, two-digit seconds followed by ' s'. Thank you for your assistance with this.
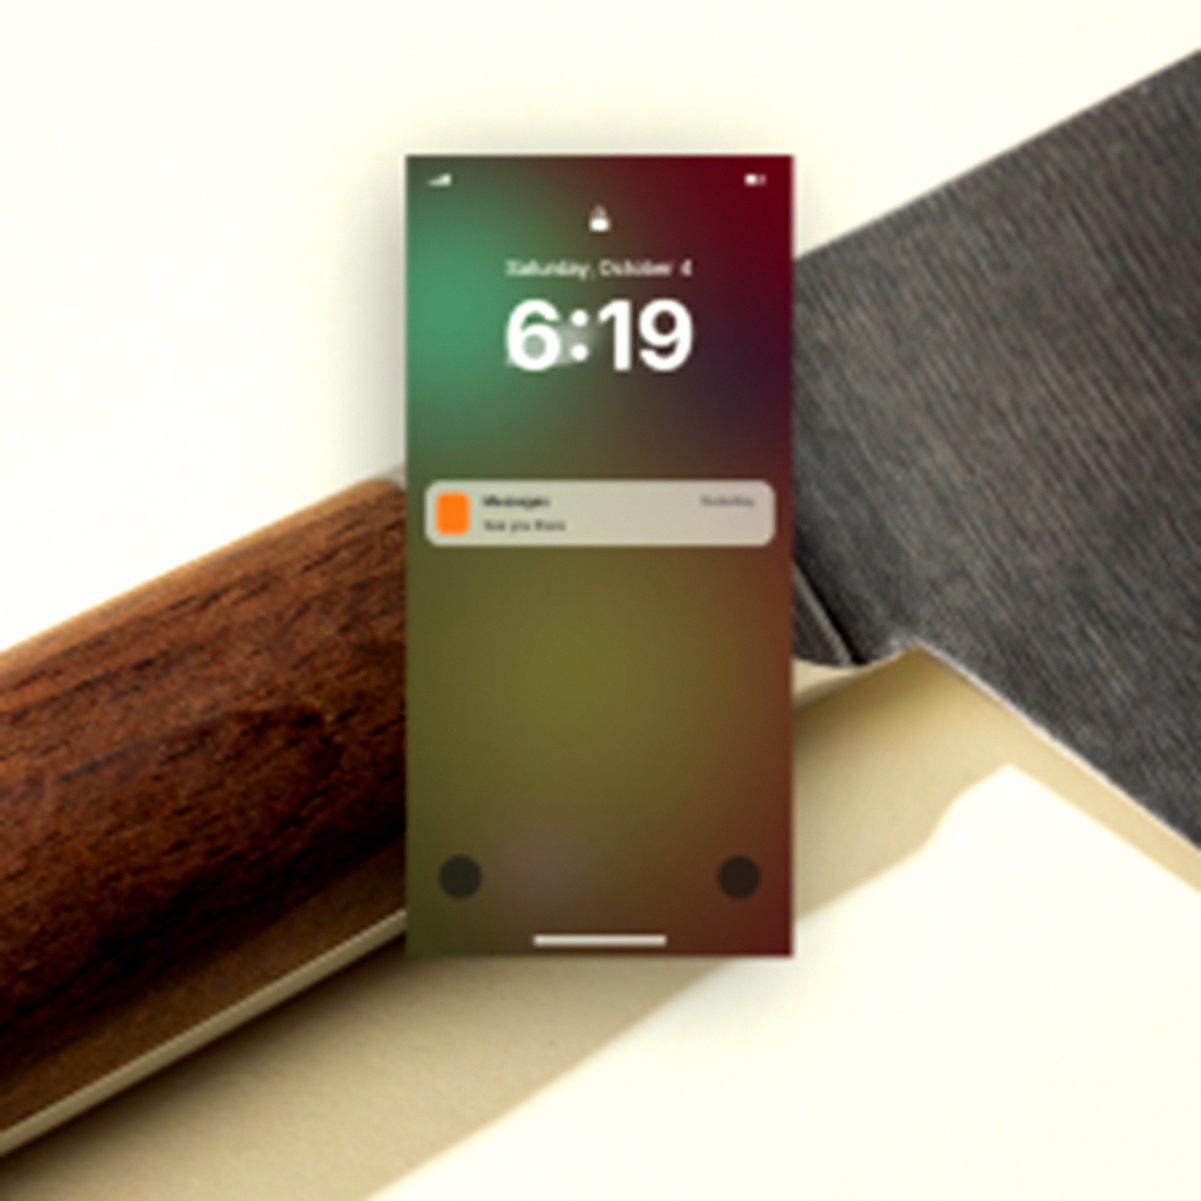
6 h 19 min
